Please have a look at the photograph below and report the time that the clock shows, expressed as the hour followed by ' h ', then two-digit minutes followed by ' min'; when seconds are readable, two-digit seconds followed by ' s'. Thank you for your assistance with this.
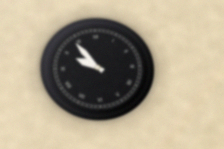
9 h 54 min
